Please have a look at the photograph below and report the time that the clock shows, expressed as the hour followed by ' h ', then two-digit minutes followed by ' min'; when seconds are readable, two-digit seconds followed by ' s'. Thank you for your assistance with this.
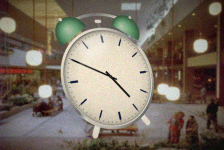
4 h 50 min
